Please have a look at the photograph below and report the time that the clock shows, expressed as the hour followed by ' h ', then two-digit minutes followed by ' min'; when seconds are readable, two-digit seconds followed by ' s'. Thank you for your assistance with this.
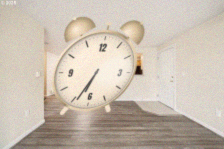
6 h 34 min
